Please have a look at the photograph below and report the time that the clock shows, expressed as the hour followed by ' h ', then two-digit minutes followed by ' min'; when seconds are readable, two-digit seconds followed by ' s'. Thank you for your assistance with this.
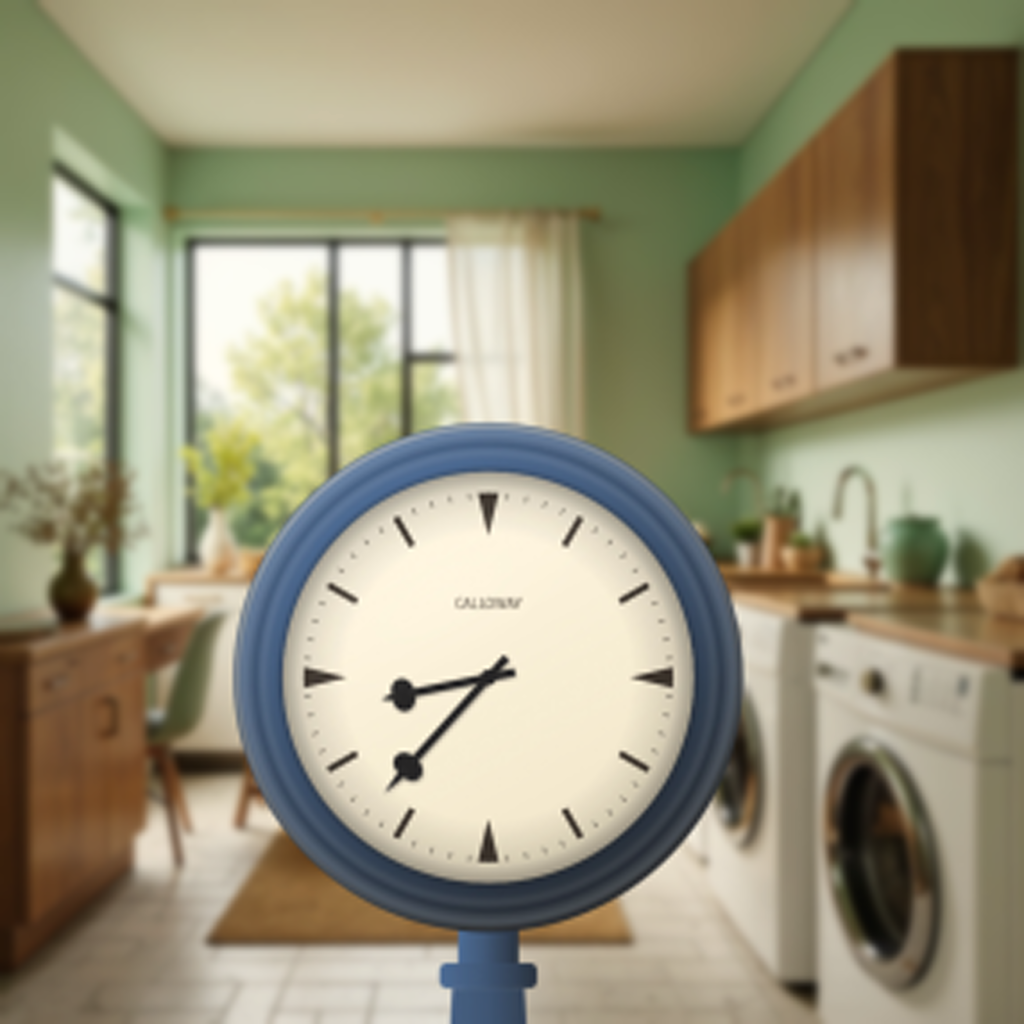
8 h 37 min
